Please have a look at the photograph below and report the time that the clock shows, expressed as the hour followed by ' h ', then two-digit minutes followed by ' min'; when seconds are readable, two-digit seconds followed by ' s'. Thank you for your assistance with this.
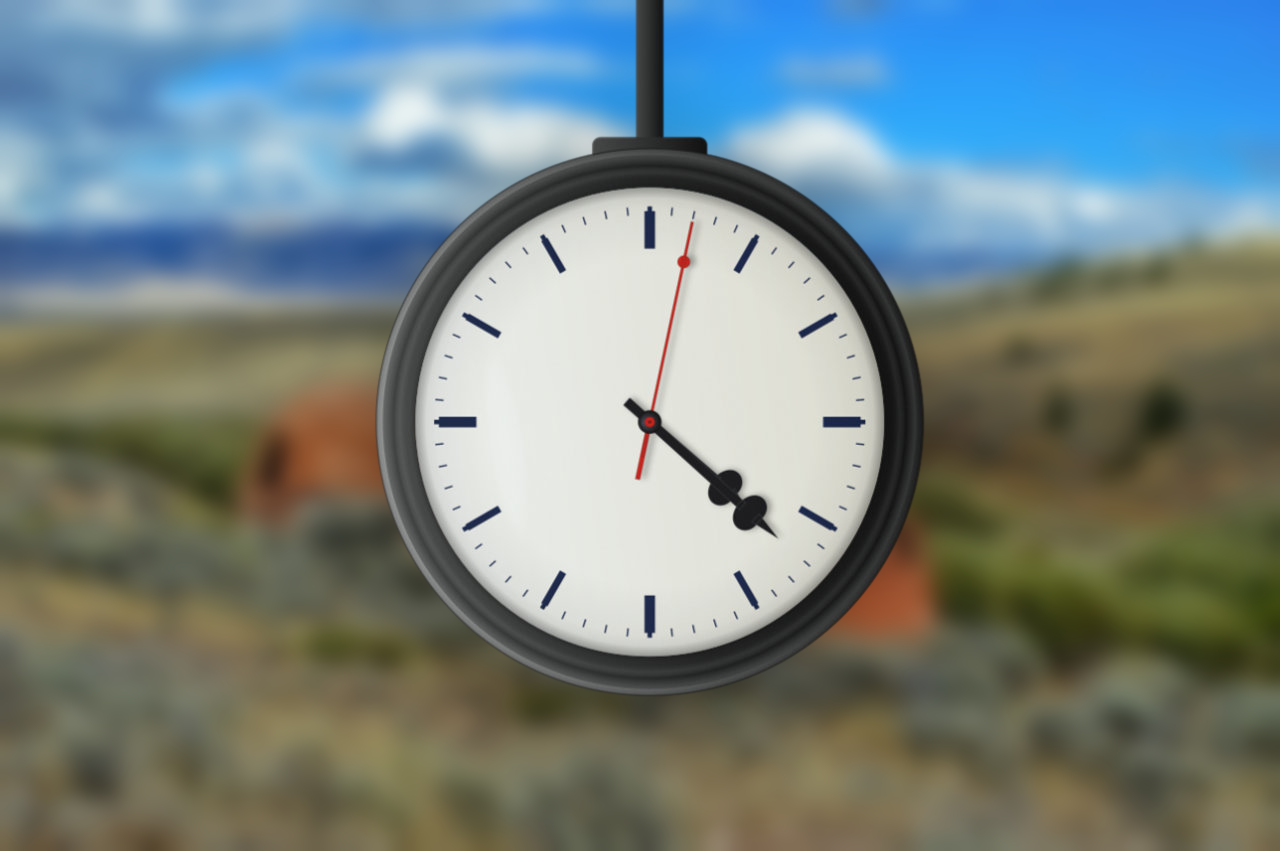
4 h 22 min 02 s
